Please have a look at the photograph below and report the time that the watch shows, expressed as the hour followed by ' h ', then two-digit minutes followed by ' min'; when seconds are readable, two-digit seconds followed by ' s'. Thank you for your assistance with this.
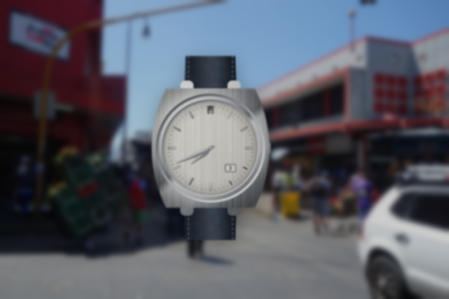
7 h 41 min
